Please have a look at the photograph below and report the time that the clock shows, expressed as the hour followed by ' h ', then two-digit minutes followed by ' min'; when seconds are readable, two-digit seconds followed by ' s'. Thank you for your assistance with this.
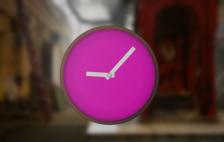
9 h 07 min
